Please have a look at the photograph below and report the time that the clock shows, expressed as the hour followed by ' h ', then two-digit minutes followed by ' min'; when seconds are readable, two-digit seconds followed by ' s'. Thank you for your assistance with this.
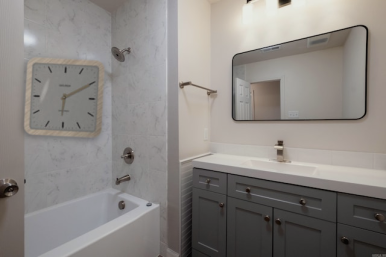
6 h 10 min
